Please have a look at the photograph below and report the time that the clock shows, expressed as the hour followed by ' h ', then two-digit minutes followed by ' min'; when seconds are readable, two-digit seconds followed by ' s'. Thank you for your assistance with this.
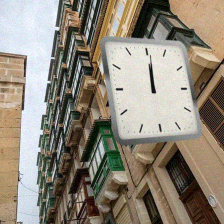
12 h 01 min
